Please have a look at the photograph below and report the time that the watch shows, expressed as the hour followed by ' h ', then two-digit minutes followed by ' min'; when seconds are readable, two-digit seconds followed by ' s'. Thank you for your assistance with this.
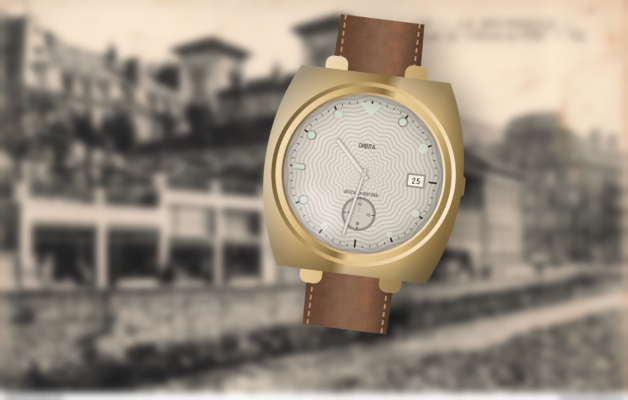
10 h 32 min
